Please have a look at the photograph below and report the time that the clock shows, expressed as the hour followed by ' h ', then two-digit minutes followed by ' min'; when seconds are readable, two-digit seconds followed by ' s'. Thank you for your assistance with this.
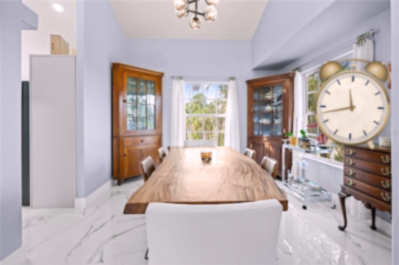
11 h 43 min
